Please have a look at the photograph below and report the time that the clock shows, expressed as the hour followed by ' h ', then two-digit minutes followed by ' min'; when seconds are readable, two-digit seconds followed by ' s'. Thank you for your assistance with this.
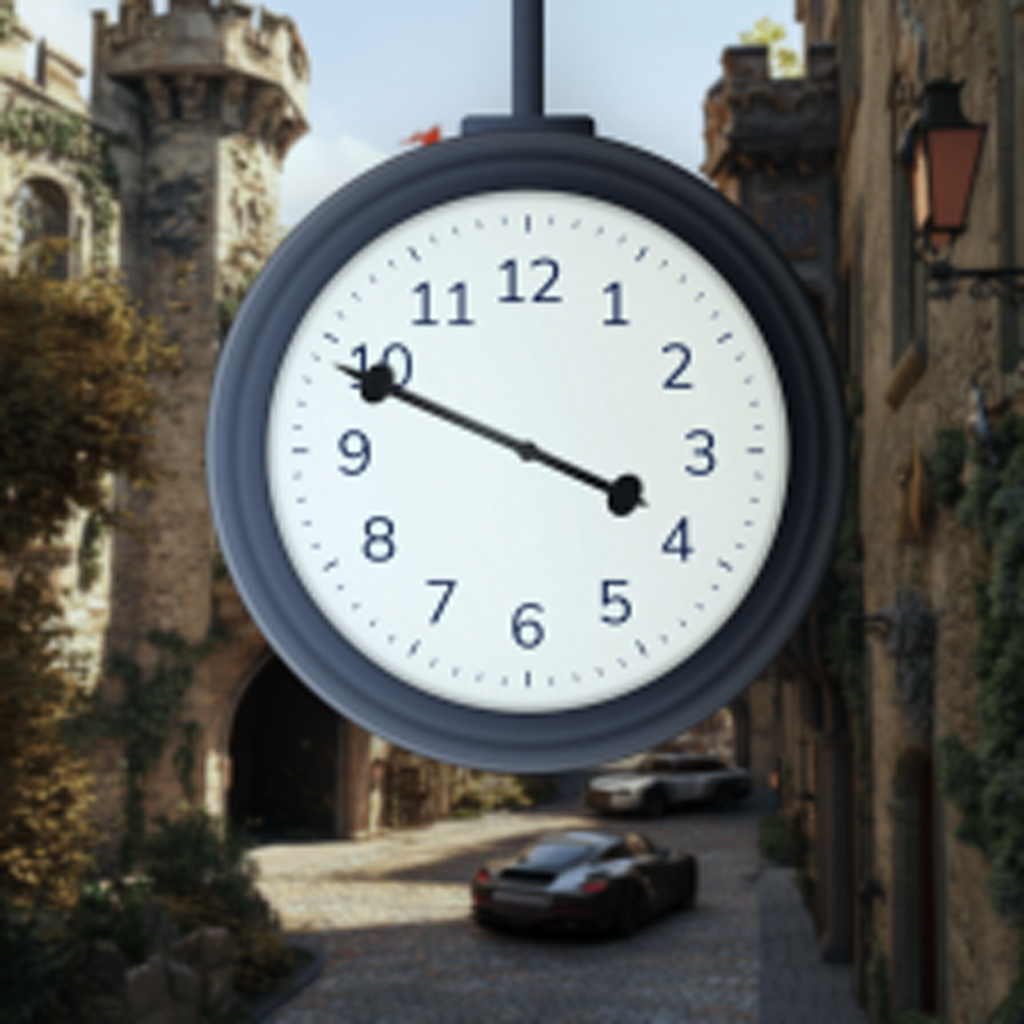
3 h 49 min
